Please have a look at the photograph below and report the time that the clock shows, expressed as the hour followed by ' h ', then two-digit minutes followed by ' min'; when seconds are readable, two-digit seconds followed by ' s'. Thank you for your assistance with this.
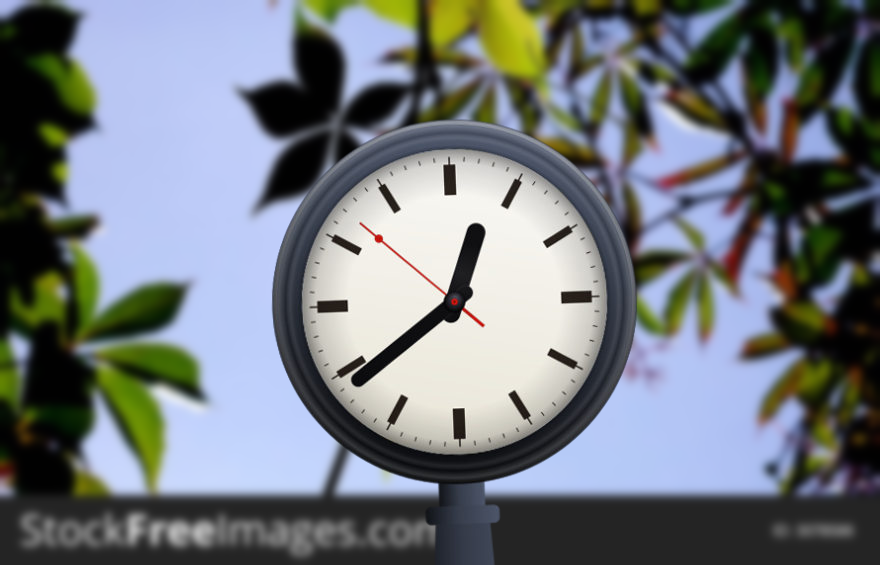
12 h 38 min 52 s
